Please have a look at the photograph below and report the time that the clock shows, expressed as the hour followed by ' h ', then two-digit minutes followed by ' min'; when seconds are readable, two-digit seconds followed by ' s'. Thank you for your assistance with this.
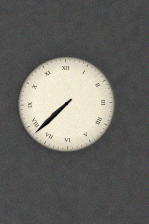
7 h 38 min
